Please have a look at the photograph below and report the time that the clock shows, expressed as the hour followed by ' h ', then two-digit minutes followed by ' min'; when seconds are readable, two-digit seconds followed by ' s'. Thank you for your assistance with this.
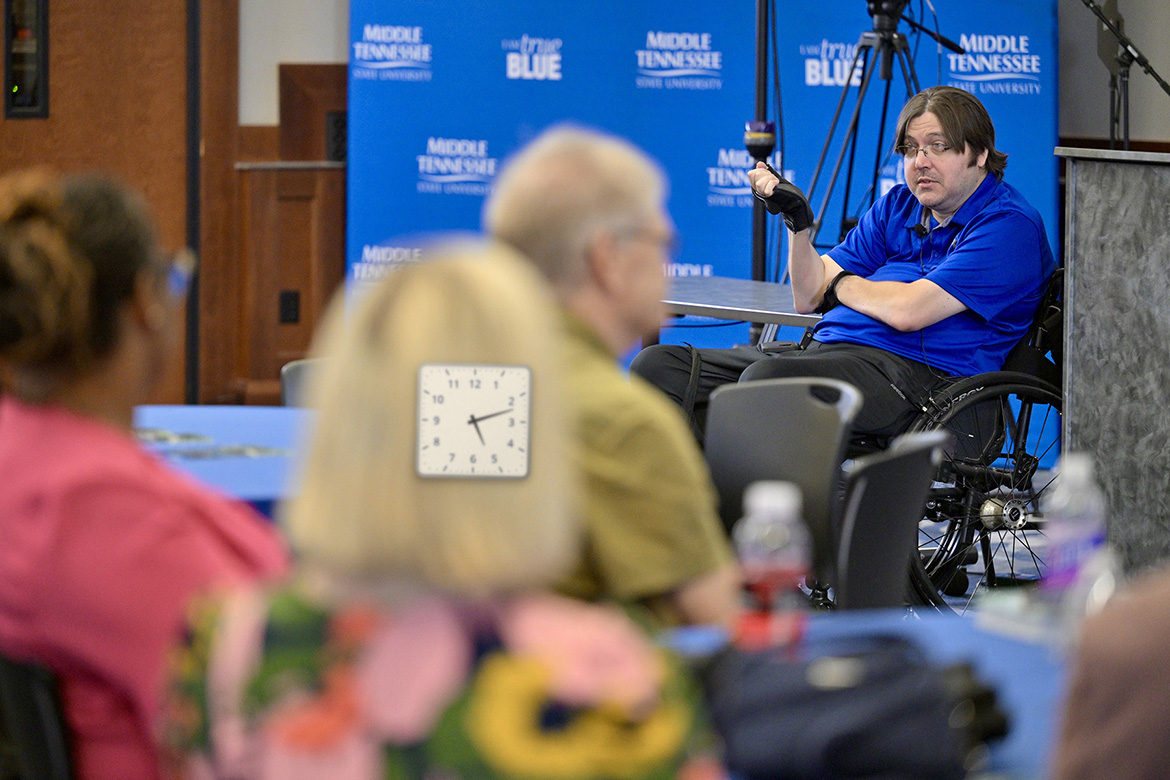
5 h 12 min
